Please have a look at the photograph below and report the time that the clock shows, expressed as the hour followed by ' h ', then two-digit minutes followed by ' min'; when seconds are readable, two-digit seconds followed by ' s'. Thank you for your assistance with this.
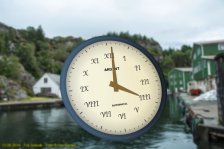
4 h 01 min
